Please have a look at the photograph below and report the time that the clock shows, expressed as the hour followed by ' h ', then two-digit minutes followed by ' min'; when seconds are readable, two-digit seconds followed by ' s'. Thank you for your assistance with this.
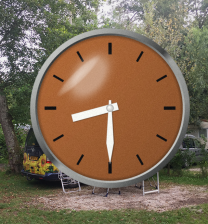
8 h 30 min
